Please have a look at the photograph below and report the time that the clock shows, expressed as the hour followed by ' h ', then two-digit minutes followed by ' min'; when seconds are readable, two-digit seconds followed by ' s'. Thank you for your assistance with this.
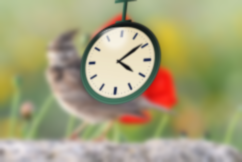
4 h 09 min
